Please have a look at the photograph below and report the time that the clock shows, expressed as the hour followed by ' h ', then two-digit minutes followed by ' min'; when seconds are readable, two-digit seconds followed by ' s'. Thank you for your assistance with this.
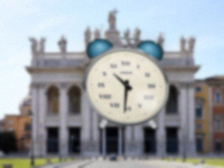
10 h 31 min
